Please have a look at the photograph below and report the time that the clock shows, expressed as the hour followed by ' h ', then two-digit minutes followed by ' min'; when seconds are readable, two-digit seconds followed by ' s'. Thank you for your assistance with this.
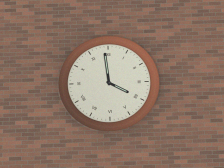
3 h 59 min
